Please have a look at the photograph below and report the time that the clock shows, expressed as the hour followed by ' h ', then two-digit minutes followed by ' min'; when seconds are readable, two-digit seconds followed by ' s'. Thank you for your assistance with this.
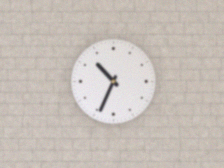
10 h 34 min
